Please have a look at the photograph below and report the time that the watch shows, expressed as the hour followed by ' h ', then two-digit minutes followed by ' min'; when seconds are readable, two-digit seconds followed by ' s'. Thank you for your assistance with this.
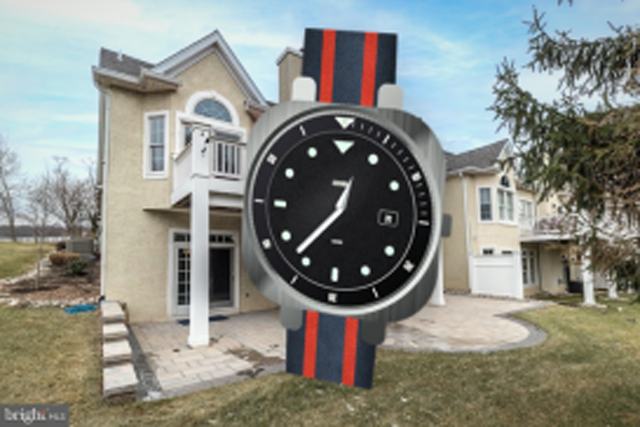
12 h 37 min
